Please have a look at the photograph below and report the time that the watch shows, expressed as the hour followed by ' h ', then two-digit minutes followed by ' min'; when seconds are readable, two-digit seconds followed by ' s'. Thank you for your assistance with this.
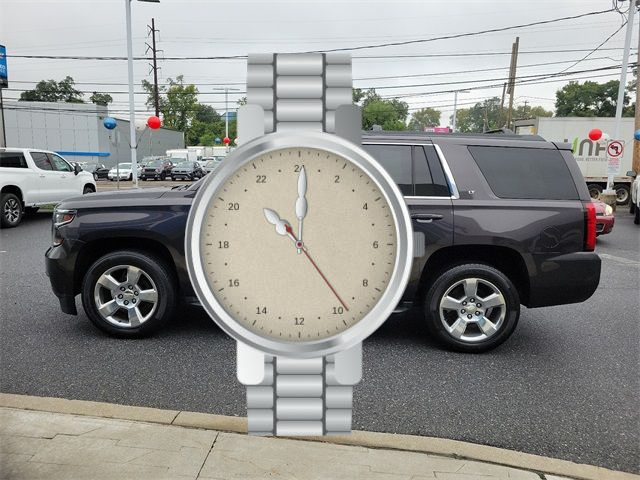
21 h 00 min 24 s
